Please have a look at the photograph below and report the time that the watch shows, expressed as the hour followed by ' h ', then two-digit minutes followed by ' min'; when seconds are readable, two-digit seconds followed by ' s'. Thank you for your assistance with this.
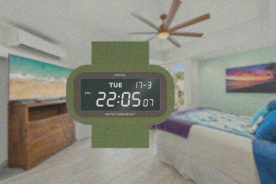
22 h 05 min 07 s
